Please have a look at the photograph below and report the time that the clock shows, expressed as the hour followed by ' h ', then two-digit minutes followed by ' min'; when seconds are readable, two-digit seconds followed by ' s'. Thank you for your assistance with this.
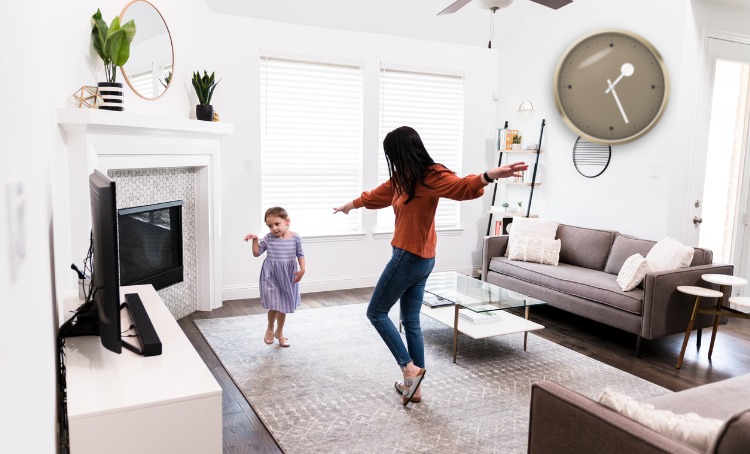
1 h 26 min
